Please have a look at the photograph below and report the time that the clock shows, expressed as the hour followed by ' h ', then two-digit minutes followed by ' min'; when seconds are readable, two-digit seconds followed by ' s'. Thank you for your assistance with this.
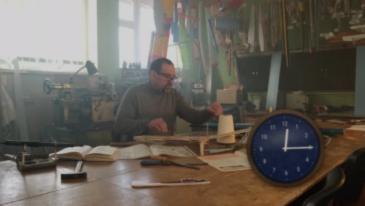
12 h 15 min
